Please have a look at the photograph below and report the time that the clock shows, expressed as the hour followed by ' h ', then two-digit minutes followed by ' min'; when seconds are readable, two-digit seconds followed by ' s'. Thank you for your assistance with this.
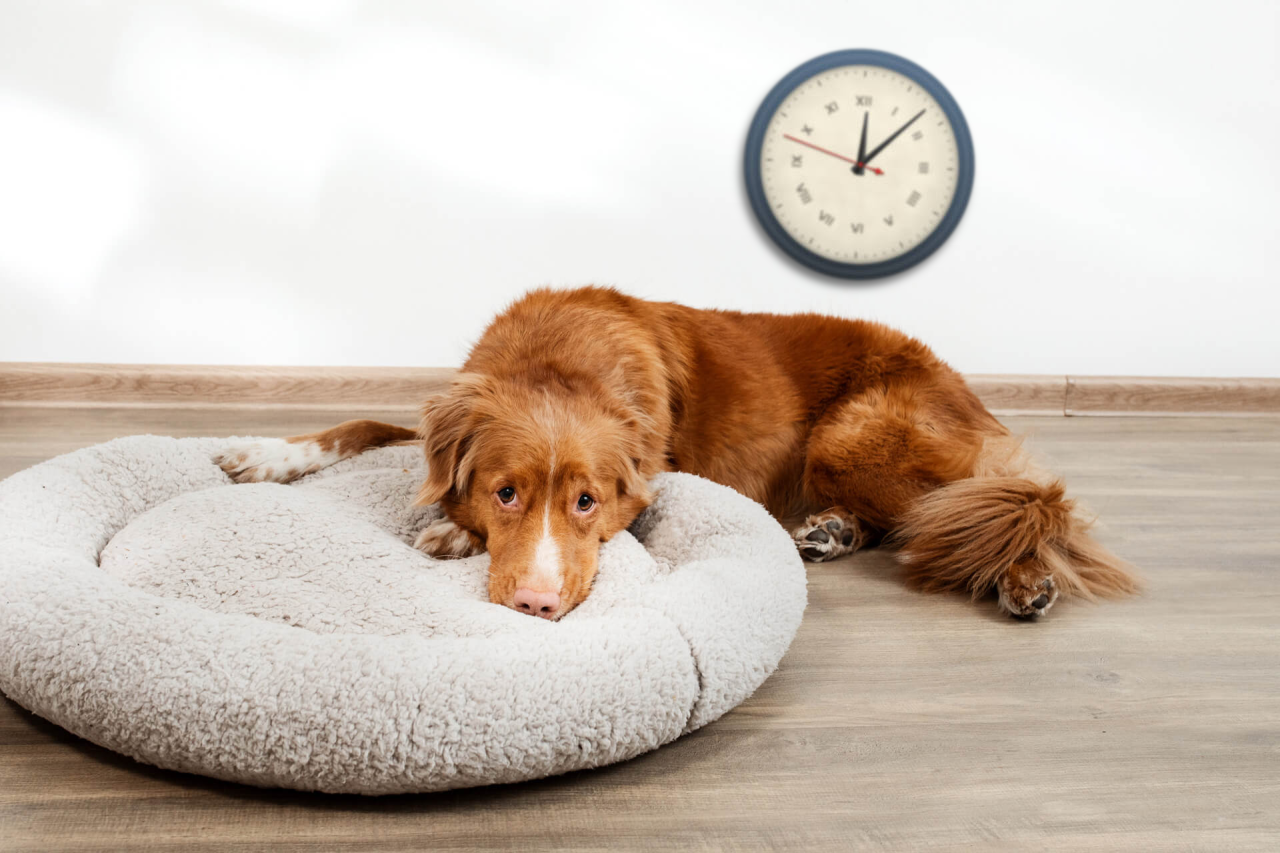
12 h 07 min 48 s
